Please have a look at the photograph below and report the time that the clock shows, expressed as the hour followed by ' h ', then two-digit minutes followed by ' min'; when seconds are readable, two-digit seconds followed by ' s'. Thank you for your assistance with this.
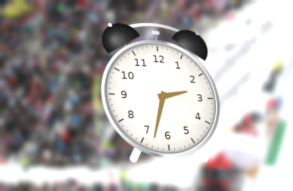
2 h 33 min
